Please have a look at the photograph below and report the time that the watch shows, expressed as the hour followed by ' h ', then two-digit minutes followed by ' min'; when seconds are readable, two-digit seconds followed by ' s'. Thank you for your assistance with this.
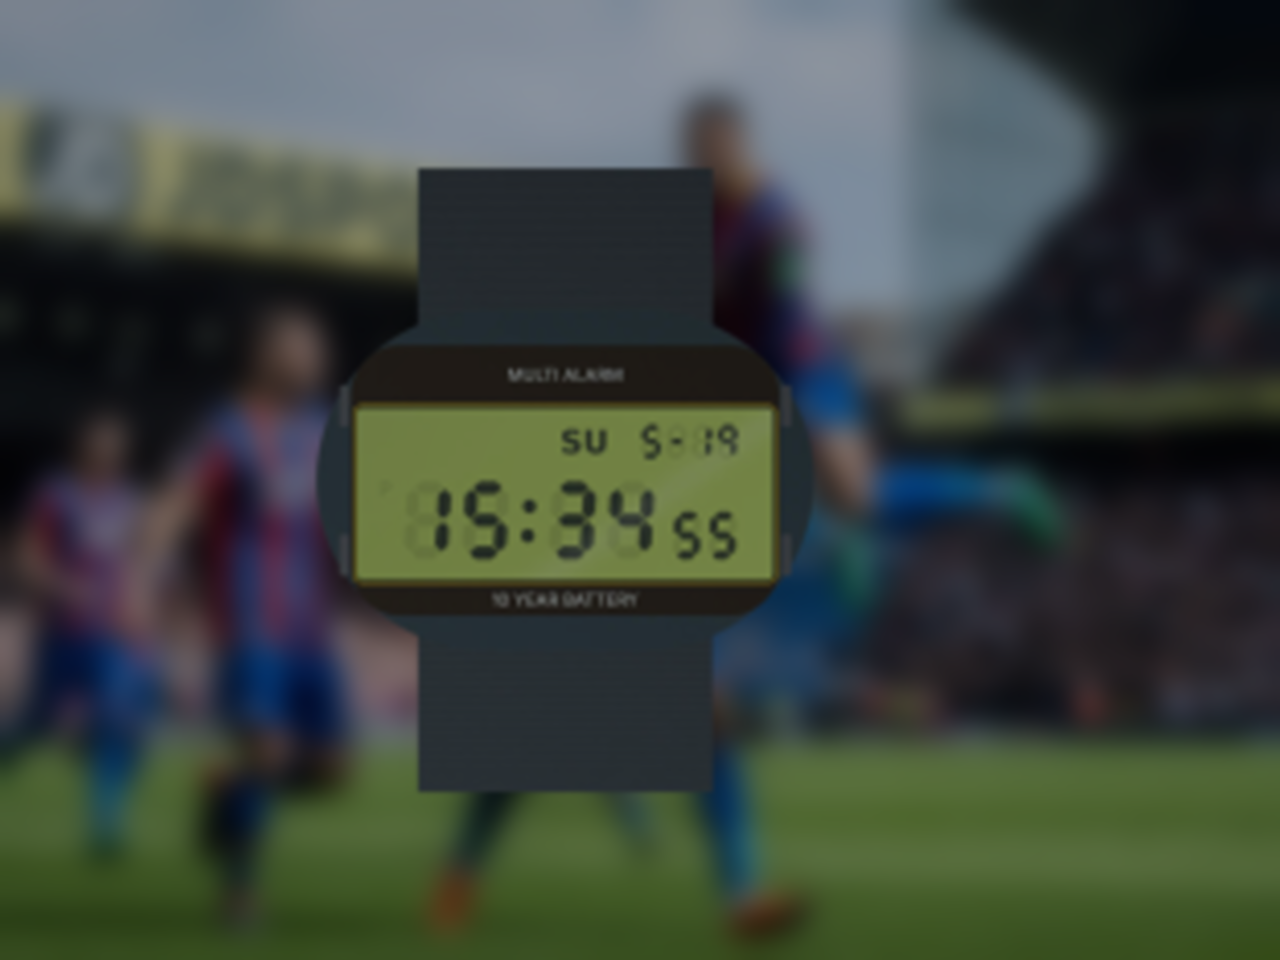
15 h 34 min 55 s
